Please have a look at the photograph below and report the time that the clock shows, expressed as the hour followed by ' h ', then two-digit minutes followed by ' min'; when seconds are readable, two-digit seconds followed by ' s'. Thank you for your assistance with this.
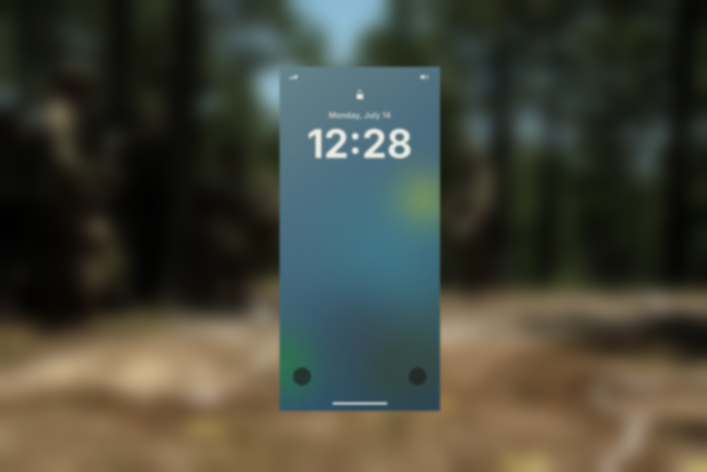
12 h 28 min
